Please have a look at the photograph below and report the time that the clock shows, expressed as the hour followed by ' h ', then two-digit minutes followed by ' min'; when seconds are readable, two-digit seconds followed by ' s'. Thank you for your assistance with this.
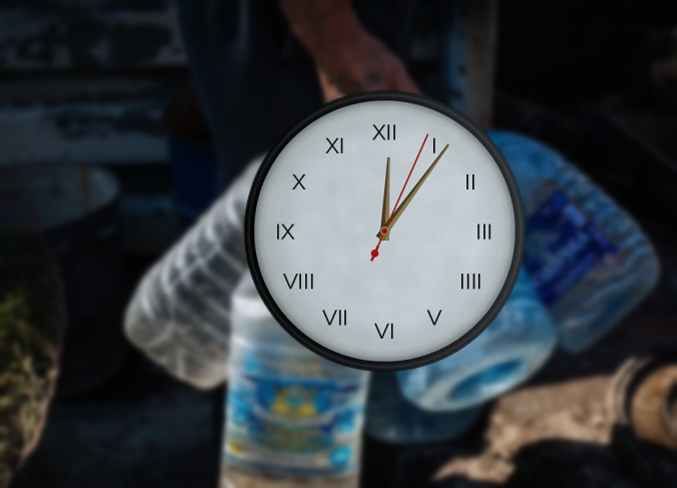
12 h 06 min 04 s
